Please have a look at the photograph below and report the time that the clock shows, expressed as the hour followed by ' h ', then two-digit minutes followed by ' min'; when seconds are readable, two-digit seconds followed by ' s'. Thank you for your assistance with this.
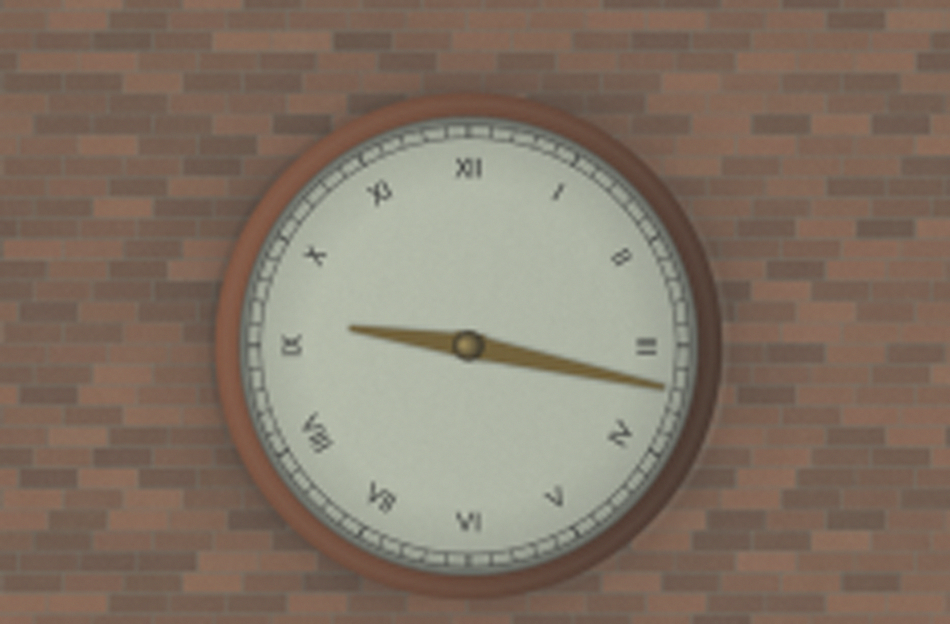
9 h 17 min
